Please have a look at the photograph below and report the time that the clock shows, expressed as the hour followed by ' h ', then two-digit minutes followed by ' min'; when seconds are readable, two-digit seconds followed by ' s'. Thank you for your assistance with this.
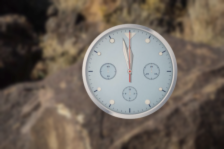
11 h 58 min
